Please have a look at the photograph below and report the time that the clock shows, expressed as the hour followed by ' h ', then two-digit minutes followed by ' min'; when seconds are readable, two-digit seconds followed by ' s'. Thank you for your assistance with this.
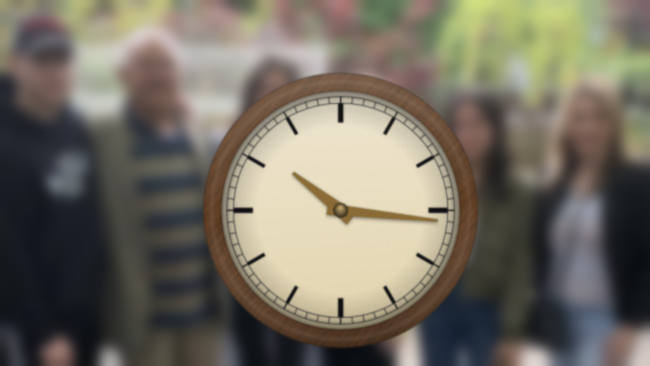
10 h 16 min
